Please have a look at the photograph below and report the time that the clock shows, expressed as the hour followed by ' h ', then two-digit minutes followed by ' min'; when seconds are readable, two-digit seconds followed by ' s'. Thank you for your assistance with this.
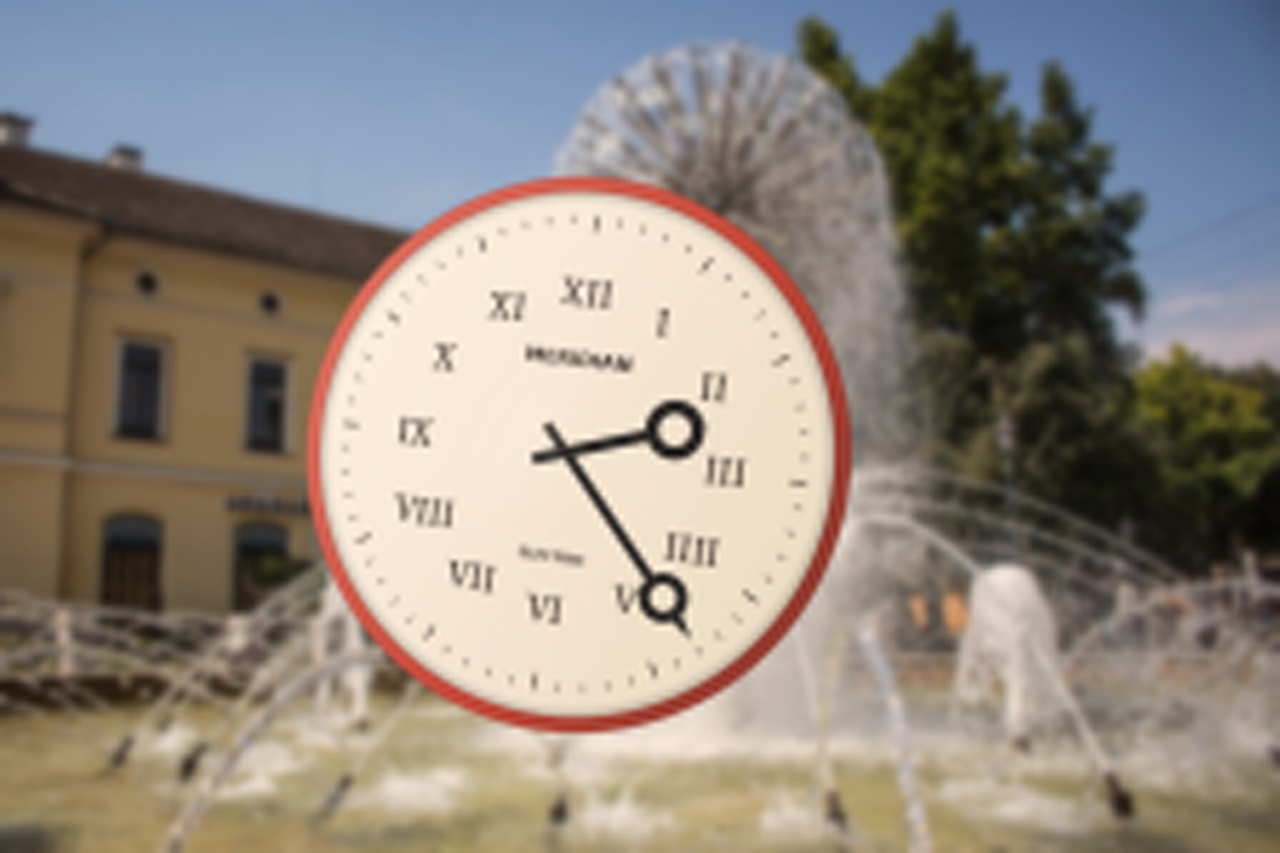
2 h 23 min
